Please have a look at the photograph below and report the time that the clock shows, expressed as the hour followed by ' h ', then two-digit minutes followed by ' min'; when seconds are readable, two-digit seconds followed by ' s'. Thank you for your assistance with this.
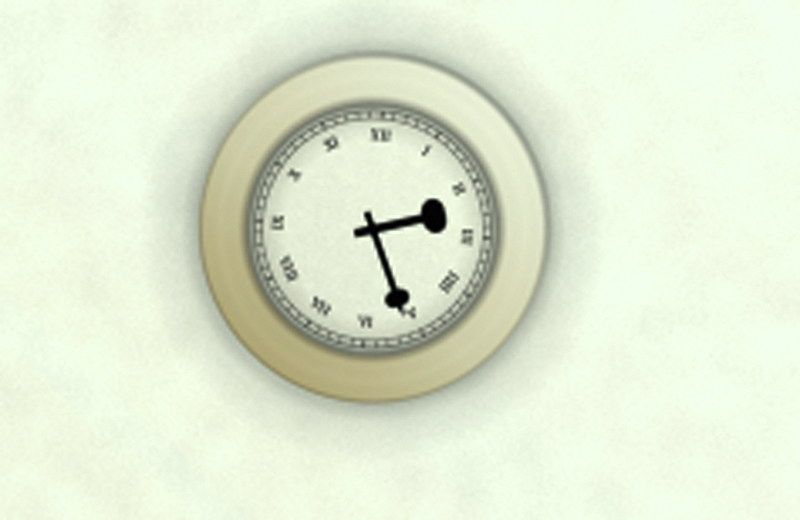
2 h 26 min
